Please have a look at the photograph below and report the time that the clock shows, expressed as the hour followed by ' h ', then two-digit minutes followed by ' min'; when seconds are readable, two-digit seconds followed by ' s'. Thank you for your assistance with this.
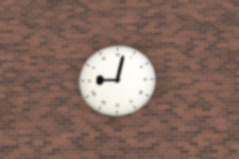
9 h 02 min
